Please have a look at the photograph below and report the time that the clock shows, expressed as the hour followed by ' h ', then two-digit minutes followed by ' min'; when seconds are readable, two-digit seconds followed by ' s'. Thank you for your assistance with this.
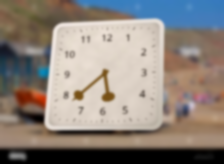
5 h 38 min
